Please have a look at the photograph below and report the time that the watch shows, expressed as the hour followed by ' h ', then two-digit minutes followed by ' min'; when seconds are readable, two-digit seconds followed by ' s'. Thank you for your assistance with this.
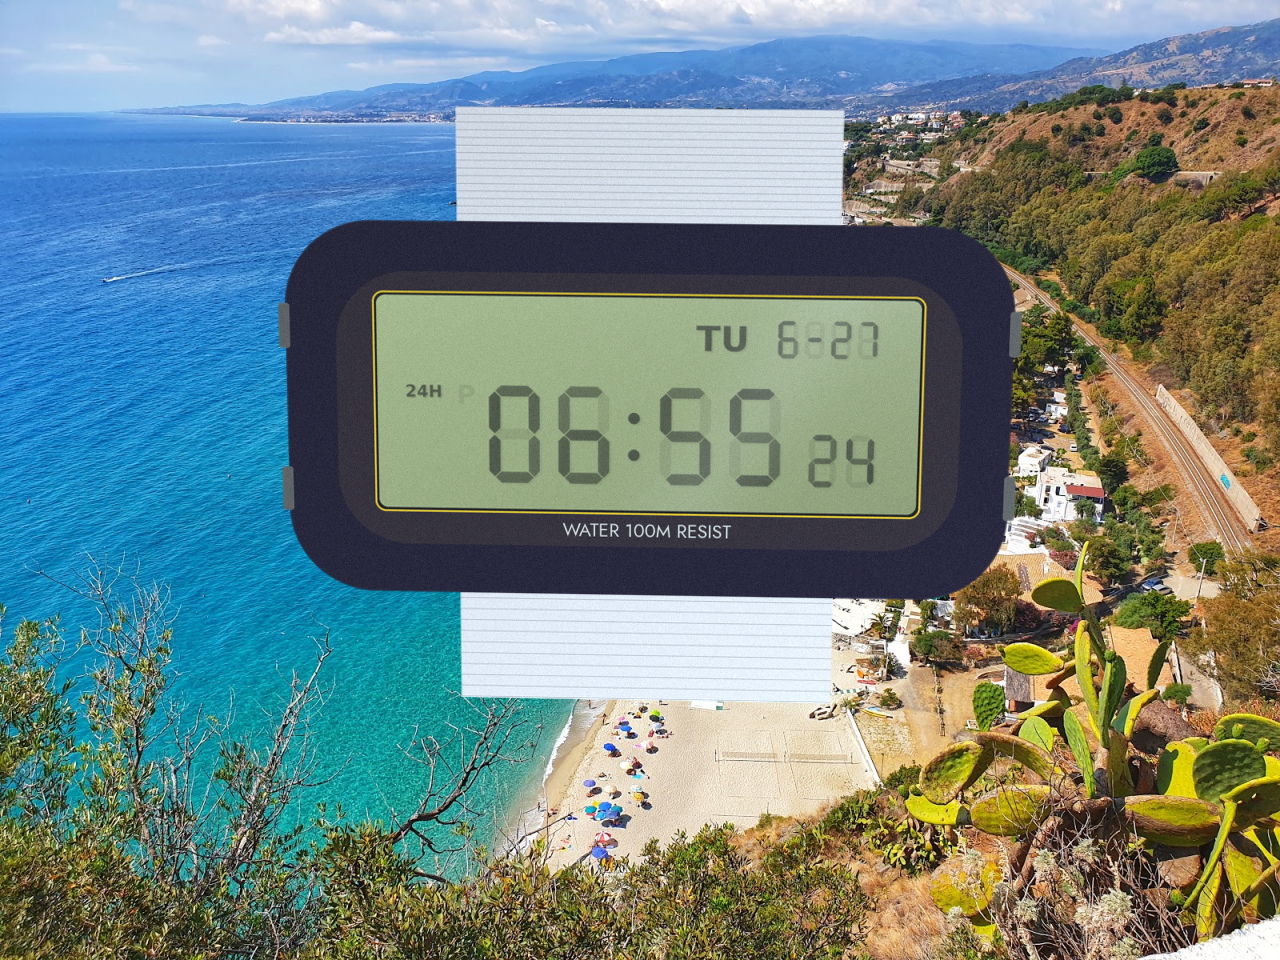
6 h 55 min 24 s
